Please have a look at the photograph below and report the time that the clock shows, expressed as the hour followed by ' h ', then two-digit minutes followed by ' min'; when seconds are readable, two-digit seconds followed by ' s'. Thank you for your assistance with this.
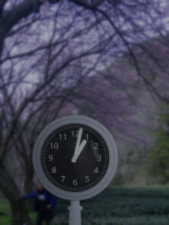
1 h 02 min
